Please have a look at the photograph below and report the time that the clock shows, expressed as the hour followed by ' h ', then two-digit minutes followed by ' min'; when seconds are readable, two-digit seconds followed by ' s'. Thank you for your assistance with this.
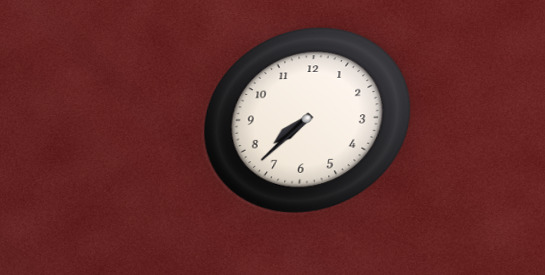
7 h 37 min
